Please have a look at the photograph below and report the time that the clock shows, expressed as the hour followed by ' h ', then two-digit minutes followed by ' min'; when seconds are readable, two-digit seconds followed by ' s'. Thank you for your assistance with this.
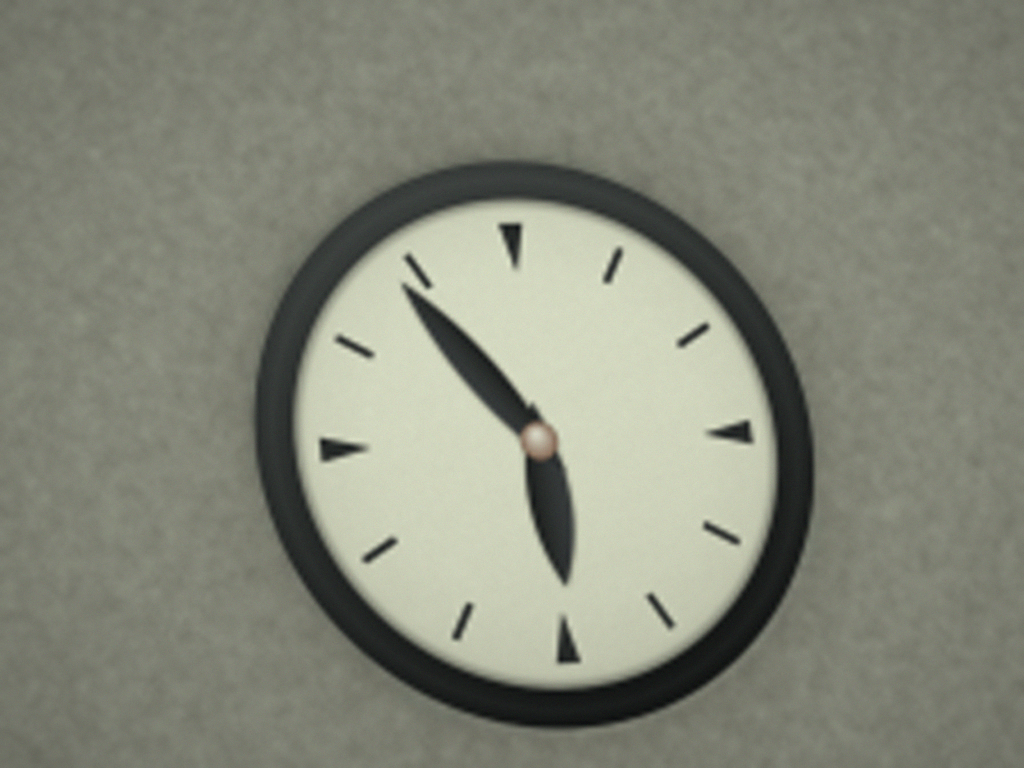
5 h 54 min
